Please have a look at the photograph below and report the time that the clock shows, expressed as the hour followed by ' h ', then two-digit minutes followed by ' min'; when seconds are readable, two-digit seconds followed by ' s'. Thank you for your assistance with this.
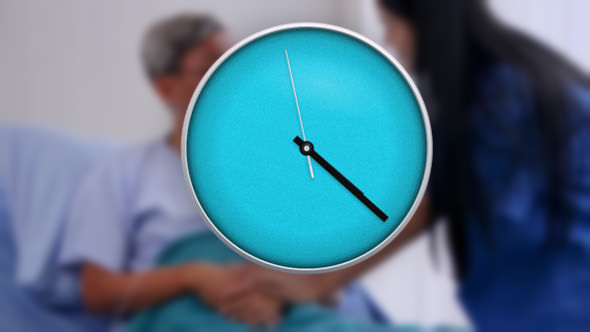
4 h 21 min 58 s
